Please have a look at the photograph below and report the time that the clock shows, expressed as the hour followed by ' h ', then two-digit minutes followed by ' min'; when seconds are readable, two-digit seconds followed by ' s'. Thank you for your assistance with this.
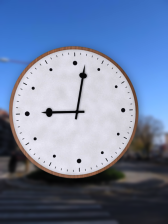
9 h 02 min
